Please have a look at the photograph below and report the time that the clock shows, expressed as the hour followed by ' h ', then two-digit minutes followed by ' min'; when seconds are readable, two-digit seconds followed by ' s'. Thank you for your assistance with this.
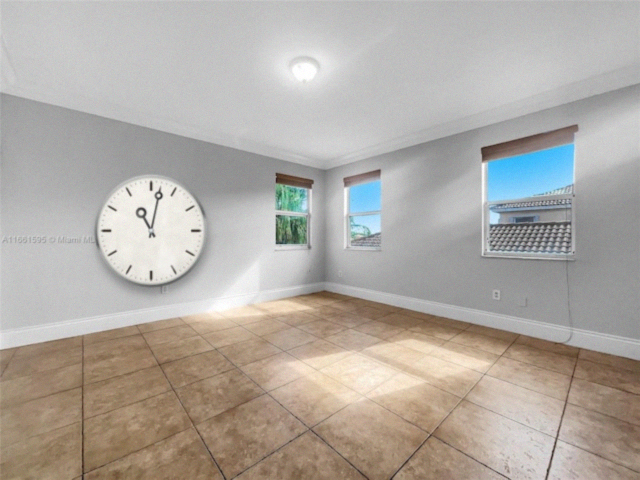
11 h 02 min
